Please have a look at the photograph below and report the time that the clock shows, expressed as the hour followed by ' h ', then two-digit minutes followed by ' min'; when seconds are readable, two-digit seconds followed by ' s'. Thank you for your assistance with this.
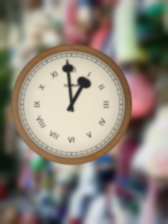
12 h 59 min
